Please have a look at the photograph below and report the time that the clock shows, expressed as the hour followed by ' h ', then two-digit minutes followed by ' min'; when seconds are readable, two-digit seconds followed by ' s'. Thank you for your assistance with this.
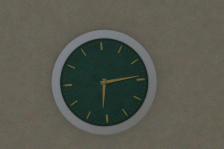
6 h 14 min
